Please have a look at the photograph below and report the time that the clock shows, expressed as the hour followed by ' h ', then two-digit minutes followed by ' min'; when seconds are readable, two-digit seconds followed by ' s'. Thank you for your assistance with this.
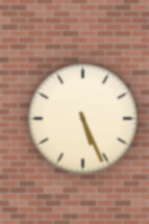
5 h 26 min
